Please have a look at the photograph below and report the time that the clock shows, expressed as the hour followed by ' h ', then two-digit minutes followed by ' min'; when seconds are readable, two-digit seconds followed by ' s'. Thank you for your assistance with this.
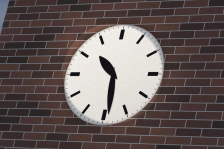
10 h 29 min
